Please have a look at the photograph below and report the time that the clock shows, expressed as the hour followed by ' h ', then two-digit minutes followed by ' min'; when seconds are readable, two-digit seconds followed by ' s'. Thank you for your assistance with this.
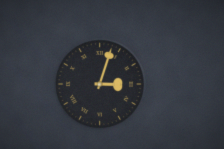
3 h 03 min
